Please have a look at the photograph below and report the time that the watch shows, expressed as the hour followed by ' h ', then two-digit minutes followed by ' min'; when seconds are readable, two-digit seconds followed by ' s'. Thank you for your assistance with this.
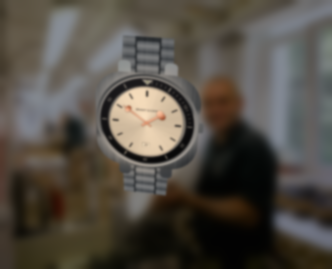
1 h 51 min
